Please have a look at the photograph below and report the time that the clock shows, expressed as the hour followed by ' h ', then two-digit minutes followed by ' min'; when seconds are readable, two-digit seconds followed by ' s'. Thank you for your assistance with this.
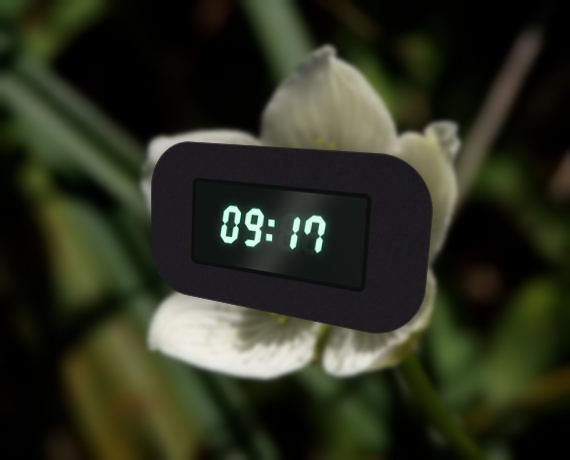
9 h 17 min
